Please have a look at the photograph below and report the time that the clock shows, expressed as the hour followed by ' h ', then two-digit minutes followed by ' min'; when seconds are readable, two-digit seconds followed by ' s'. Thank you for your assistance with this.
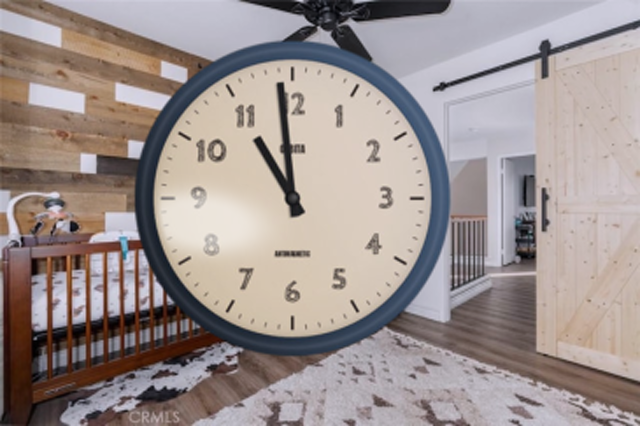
10 h 59 min
